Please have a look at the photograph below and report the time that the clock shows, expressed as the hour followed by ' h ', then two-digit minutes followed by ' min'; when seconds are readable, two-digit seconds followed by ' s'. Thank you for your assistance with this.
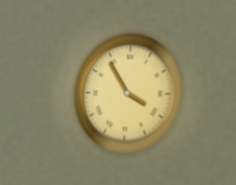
3 h 54 min
